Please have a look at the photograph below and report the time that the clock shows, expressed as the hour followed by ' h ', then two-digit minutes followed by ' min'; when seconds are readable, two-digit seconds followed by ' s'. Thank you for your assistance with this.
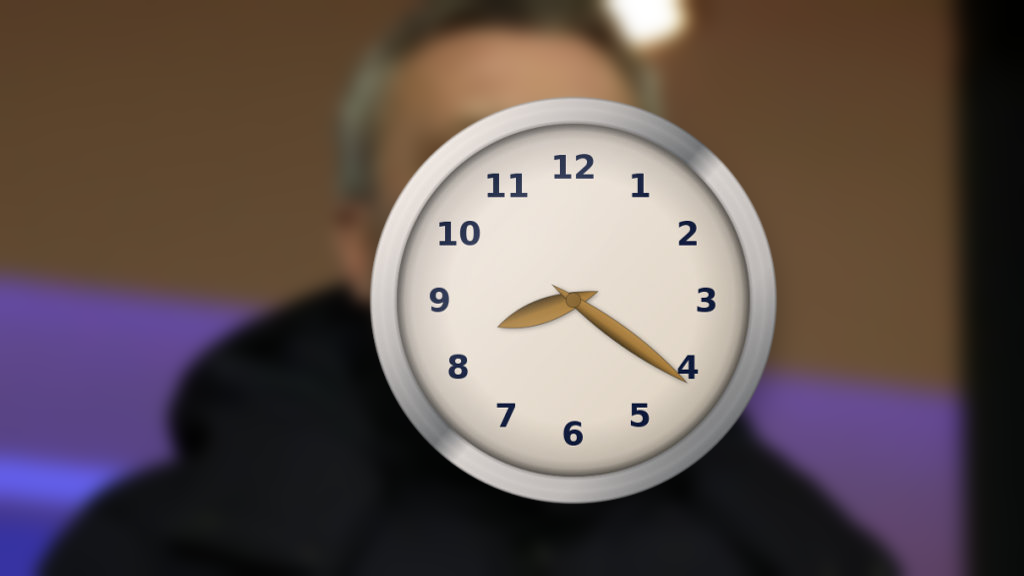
8 h 21 min
